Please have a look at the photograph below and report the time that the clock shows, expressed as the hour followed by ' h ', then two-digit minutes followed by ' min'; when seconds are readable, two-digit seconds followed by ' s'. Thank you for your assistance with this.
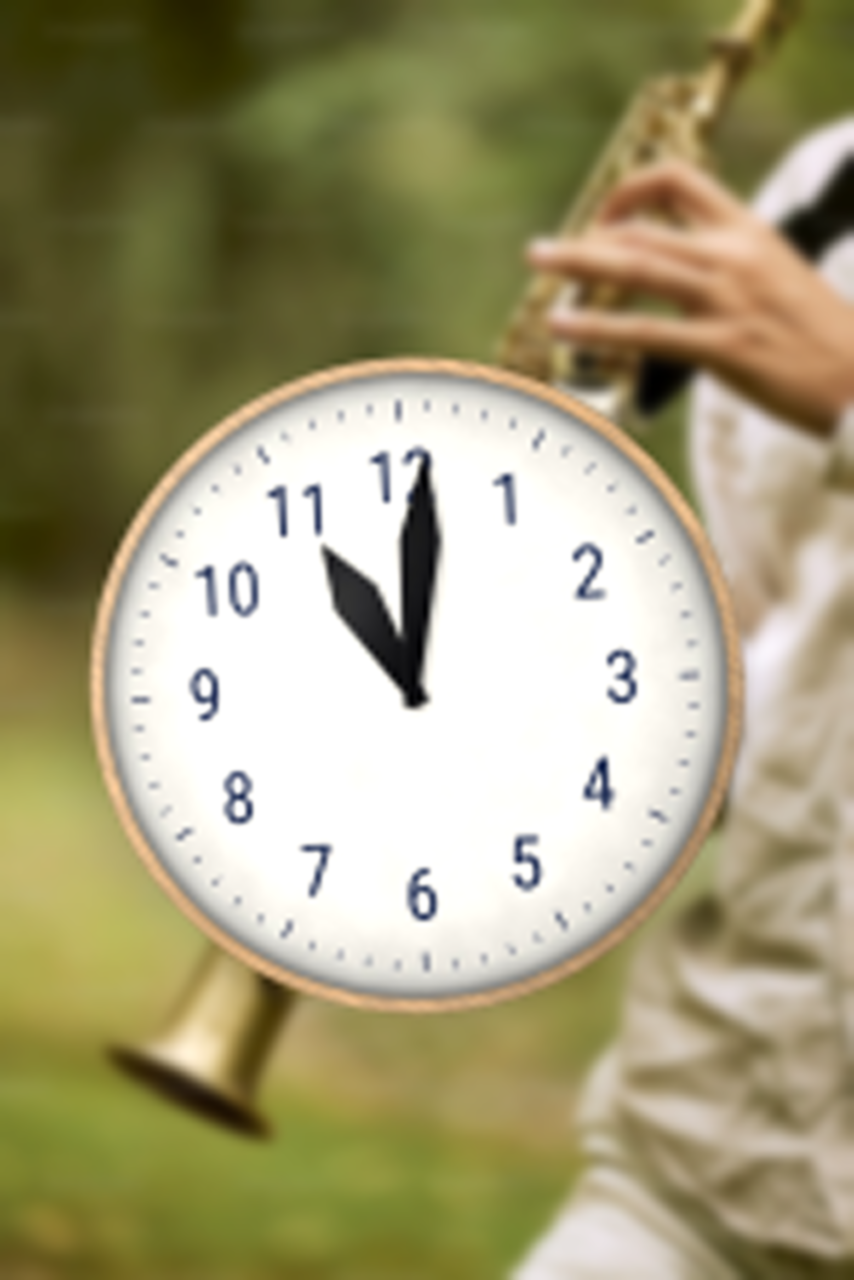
11 h 01 min
